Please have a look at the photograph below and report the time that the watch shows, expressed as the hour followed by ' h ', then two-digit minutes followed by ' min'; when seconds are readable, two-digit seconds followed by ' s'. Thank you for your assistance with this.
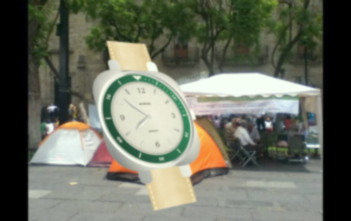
7 h 52 min
